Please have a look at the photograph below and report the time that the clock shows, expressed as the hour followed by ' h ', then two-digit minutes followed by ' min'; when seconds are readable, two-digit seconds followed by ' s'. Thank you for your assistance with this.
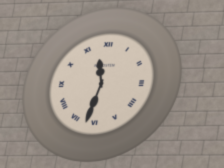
11 h 32 min
